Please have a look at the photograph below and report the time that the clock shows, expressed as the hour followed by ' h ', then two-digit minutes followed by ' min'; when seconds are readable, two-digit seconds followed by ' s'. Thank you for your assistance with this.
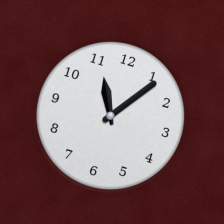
11 h 06 min
